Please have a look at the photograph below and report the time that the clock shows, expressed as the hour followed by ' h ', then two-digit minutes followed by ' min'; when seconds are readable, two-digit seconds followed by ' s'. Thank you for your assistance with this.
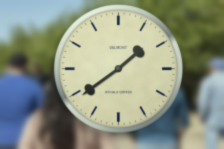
1 h 39 min
